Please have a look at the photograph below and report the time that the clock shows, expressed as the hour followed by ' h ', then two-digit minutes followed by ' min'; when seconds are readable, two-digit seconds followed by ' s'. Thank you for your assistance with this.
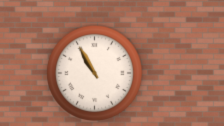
10 h 55 min
